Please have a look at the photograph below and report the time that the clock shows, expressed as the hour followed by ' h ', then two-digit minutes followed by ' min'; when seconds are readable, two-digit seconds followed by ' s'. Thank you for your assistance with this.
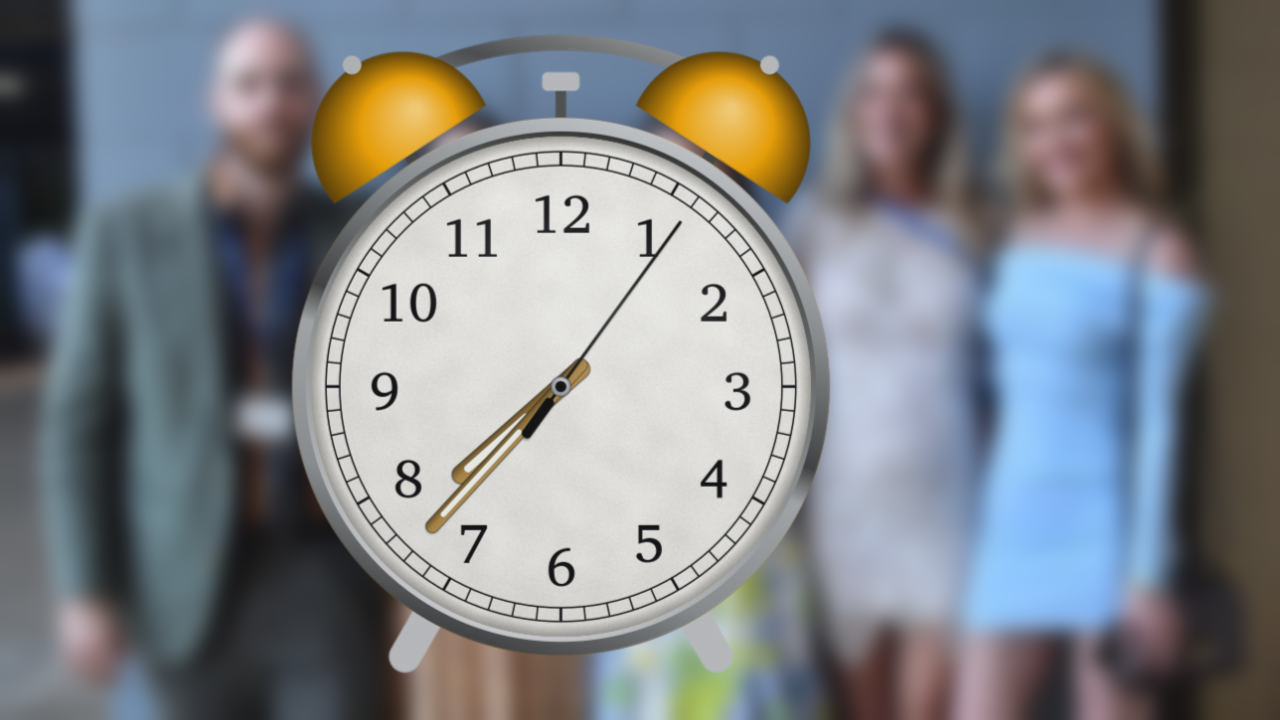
7 h 37 min 06 s
